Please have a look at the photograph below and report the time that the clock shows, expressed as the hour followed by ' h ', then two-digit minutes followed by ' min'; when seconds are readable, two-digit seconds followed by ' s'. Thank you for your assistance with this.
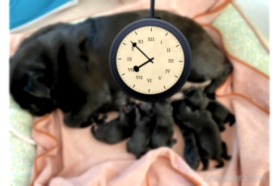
7 h 52 min
